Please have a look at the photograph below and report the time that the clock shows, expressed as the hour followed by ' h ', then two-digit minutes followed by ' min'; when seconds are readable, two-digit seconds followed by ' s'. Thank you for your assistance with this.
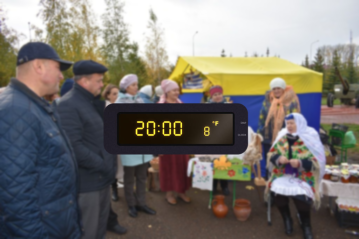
20 h 00 min
